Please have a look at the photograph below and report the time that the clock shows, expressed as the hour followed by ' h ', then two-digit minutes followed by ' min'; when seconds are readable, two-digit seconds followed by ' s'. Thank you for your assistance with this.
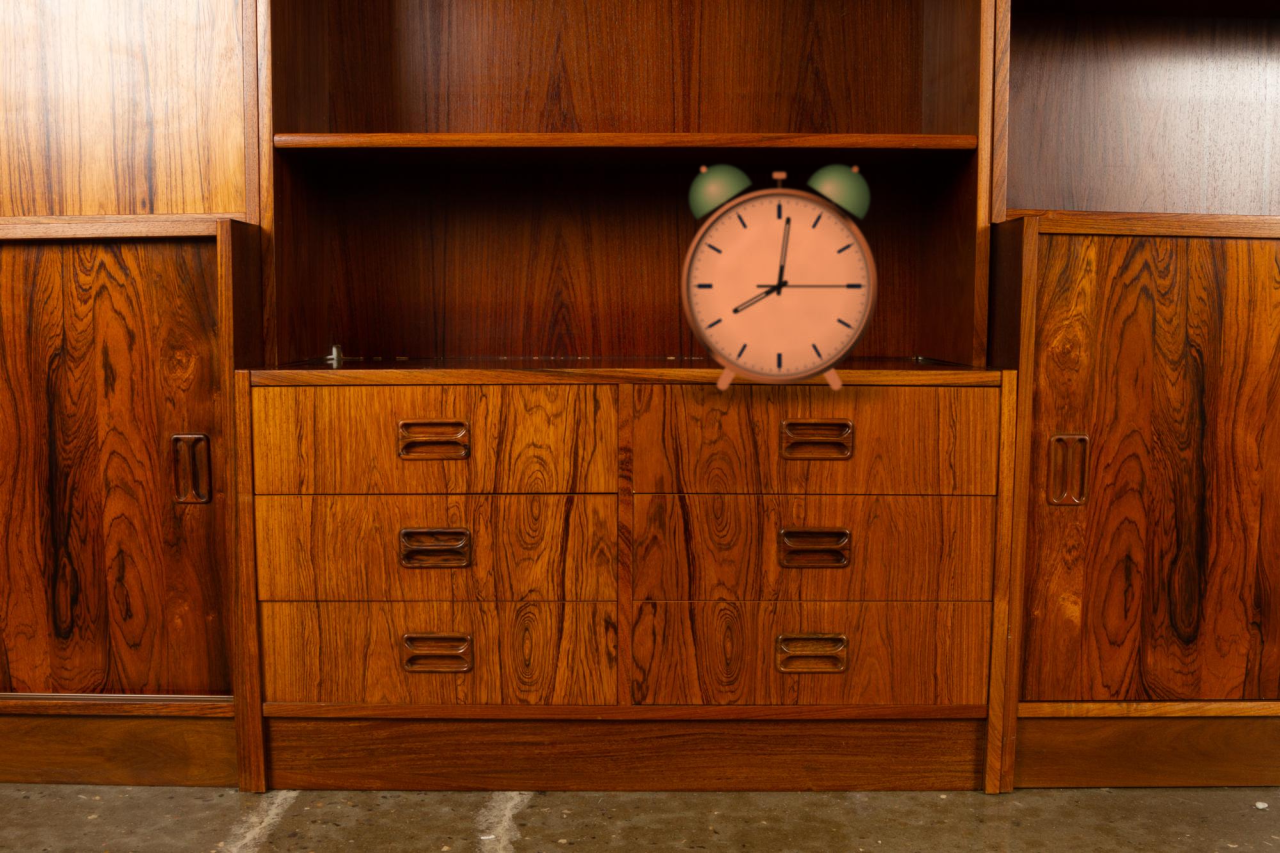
8 h 01 min 15 s
